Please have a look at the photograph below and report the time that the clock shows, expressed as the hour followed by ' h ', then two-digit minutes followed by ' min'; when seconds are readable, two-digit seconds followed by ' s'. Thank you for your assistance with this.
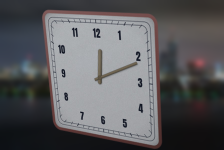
12 h 11 min
